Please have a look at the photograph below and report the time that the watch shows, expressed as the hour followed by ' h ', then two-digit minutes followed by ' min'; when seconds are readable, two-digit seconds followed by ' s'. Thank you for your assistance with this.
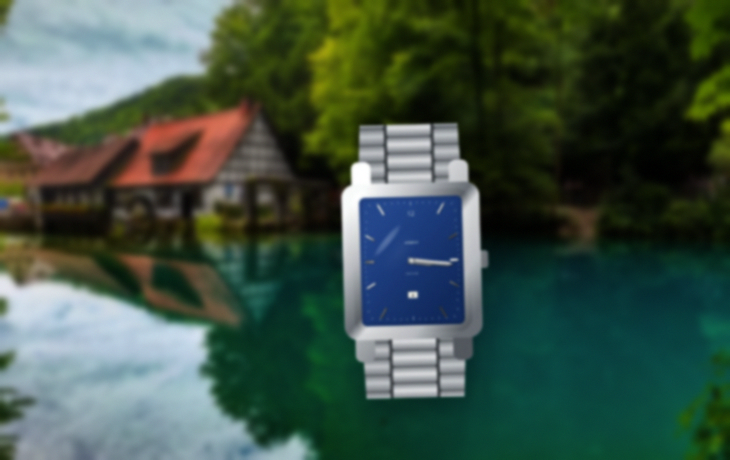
3 h 16 min
